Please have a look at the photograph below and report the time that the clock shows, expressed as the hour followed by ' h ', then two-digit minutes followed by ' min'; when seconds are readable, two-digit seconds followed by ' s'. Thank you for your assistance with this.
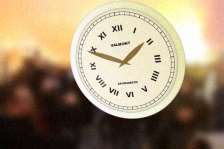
1 h 49 min
